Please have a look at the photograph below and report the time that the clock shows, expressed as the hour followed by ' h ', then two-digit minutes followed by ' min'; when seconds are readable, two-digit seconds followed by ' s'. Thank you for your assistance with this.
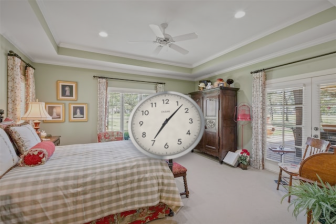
7 h 07 min
